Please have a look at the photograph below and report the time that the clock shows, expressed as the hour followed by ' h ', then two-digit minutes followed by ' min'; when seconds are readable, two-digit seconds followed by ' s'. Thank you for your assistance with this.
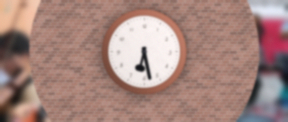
6 h 28 min
